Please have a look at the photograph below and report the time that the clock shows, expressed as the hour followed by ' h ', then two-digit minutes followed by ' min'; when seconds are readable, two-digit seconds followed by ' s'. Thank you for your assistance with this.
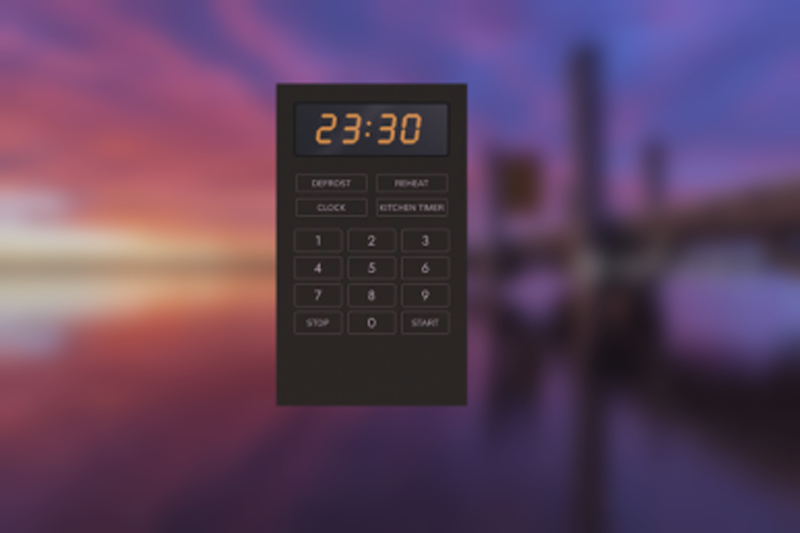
23 h 30 min
